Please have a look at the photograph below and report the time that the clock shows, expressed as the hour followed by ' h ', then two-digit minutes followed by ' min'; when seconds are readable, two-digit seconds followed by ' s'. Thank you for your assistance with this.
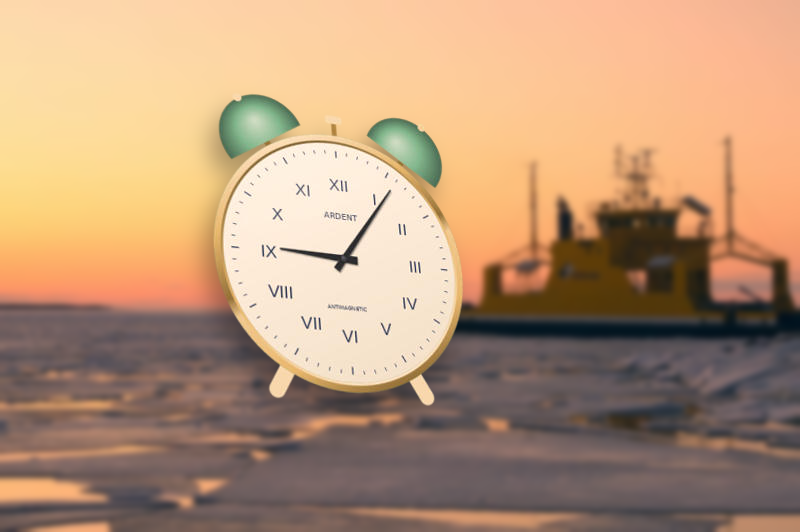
9 h 06 min
